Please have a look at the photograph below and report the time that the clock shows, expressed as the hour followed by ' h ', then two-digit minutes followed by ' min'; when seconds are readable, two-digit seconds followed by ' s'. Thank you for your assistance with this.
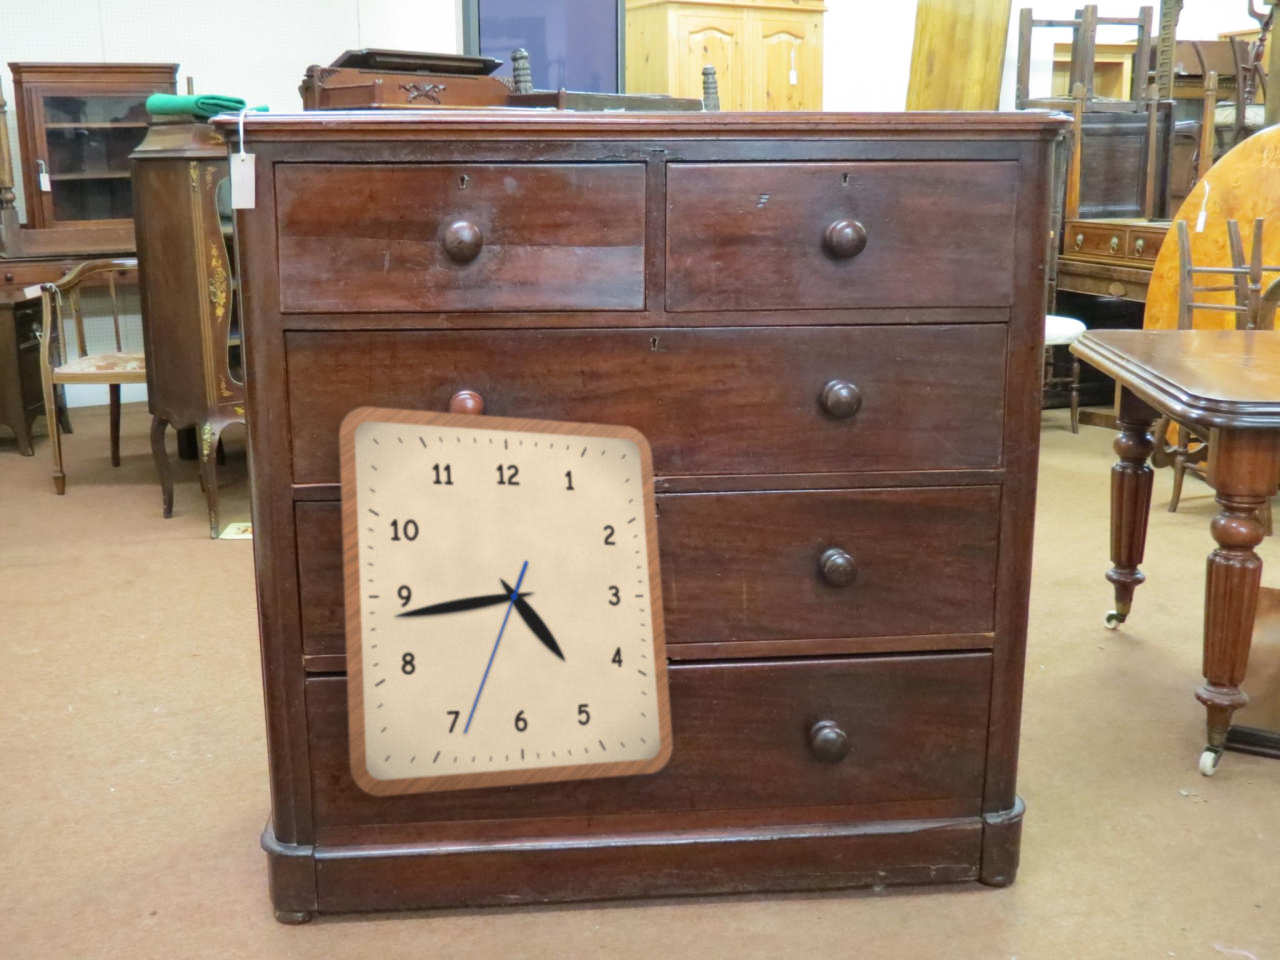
4 h 43 min 34 s
